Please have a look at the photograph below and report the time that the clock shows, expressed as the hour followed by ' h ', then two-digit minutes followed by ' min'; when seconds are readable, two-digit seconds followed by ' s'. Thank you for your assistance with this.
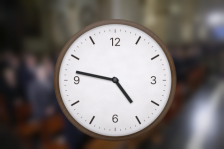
4 h 47 min
